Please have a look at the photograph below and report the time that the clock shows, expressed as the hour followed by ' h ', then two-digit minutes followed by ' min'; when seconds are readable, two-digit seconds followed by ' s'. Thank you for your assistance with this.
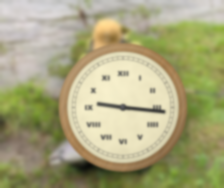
9 h 16 min
